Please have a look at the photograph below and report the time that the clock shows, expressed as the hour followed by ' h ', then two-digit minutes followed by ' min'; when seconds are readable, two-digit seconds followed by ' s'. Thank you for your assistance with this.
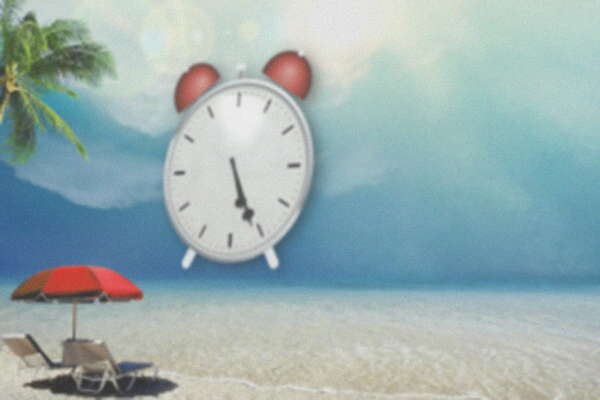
5 h 26 min
